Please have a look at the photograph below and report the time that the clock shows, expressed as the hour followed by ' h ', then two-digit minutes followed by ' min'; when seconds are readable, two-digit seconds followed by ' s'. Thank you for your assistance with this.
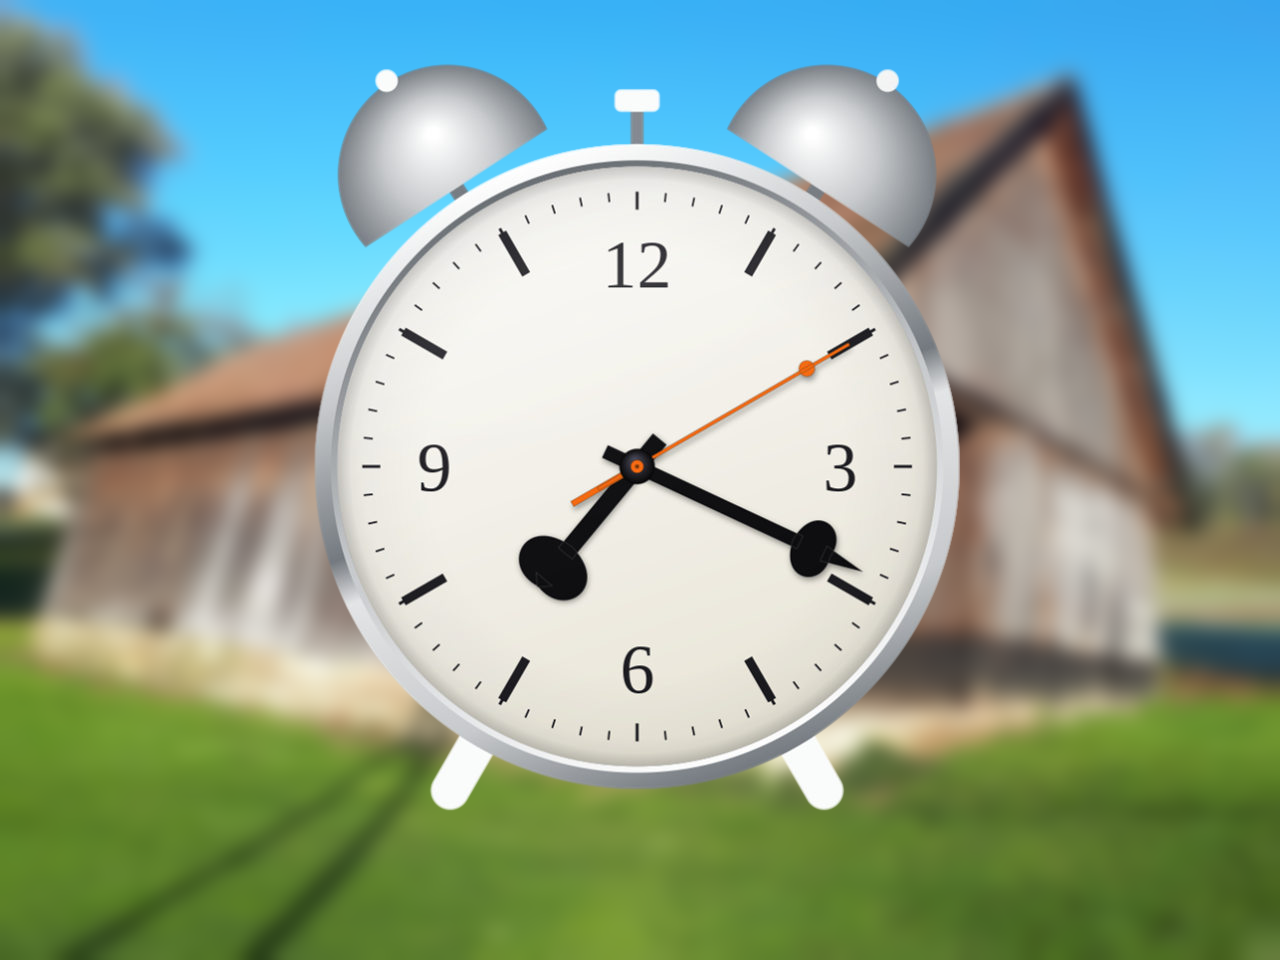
7 h 19 min 10 s
